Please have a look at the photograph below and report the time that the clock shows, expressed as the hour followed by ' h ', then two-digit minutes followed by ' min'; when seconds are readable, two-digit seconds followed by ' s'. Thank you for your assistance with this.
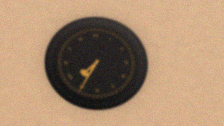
7 h 35 min
